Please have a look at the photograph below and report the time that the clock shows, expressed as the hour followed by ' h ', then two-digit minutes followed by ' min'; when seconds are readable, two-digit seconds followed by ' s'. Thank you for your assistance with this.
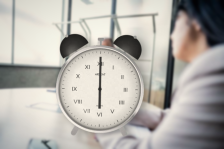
6 h 00 min
